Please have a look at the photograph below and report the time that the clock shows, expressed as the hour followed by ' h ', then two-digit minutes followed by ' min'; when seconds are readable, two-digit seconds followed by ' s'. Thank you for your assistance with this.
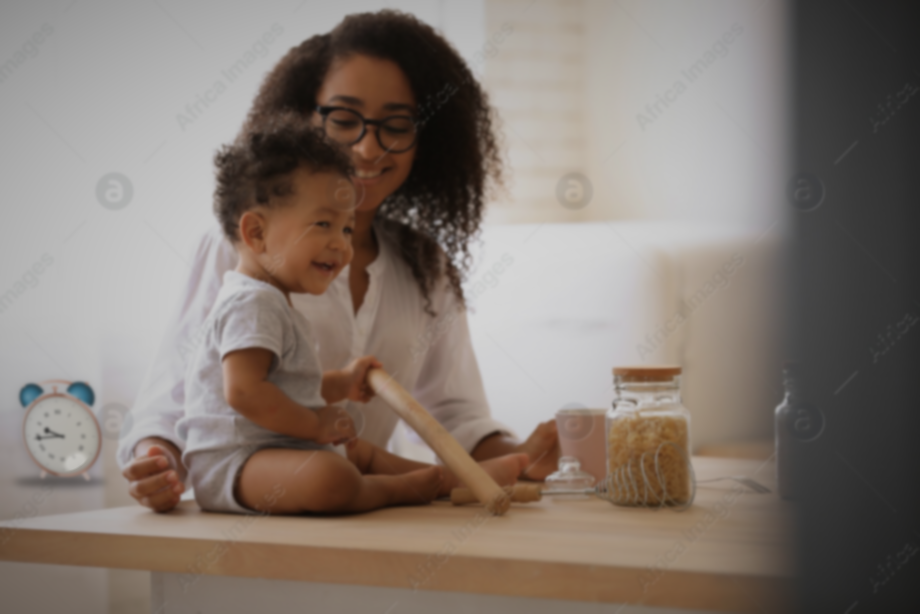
9 h 44 min
